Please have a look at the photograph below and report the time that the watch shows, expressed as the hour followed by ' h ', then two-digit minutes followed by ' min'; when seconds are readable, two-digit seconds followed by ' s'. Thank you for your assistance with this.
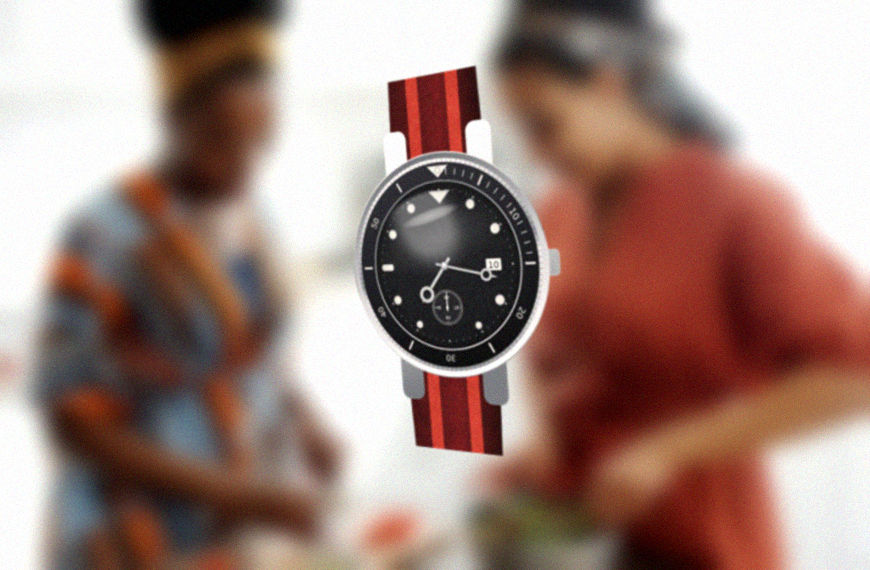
7 h 17 min
